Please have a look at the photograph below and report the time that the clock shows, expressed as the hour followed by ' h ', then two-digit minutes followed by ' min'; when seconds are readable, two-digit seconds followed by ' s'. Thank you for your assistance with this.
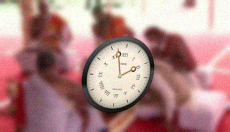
1 h 57 min
